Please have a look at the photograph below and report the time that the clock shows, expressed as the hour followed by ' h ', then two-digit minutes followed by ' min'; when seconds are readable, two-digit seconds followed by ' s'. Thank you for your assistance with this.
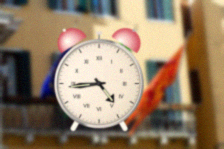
4 h 44 min
